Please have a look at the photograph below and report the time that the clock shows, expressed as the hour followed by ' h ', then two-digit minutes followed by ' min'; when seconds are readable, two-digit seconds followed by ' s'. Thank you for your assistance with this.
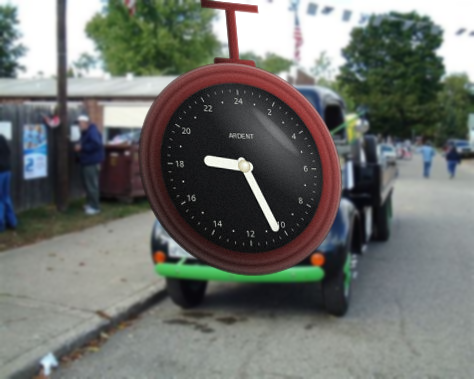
18 h 26 min
